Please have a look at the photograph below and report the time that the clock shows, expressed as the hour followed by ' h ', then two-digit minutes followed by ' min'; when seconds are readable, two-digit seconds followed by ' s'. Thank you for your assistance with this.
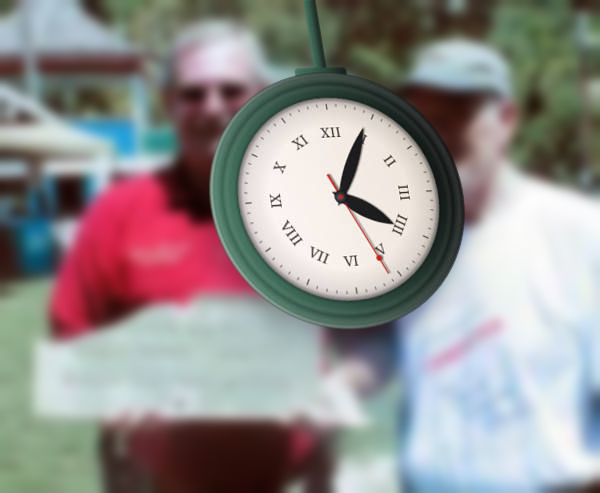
4 h 04 min 26 s
